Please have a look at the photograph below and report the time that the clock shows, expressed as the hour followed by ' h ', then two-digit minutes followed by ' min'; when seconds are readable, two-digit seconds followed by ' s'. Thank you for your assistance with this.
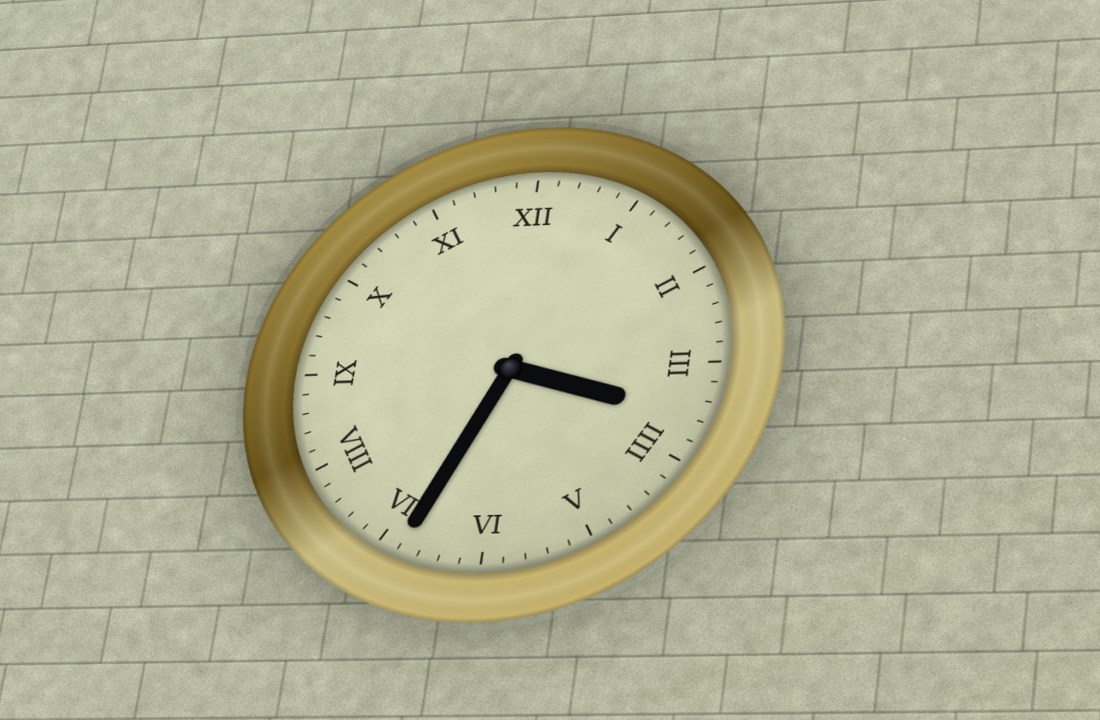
3 h 34 min
